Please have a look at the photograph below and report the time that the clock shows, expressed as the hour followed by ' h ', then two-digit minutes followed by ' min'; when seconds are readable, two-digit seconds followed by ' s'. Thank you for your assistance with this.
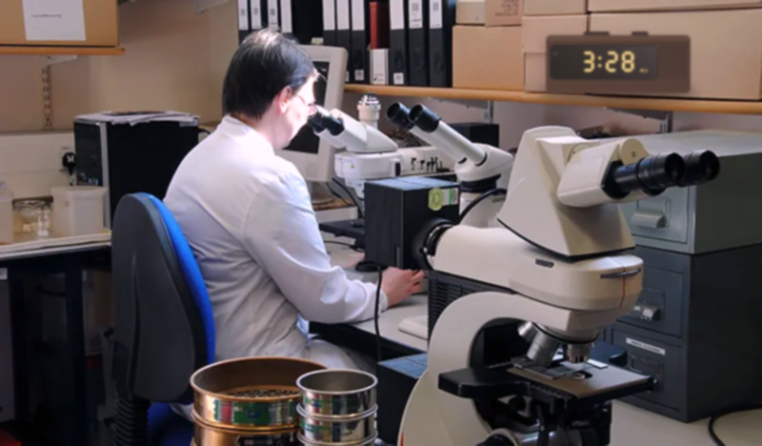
3 h 28 min
